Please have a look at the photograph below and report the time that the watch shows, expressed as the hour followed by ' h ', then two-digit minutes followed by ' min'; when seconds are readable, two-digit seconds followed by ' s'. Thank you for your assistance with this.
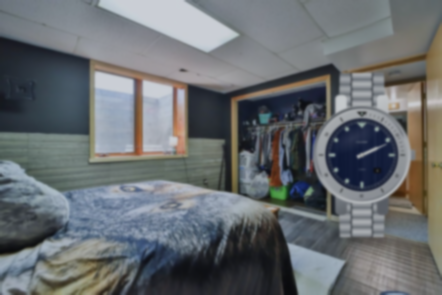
2 h 11 min
